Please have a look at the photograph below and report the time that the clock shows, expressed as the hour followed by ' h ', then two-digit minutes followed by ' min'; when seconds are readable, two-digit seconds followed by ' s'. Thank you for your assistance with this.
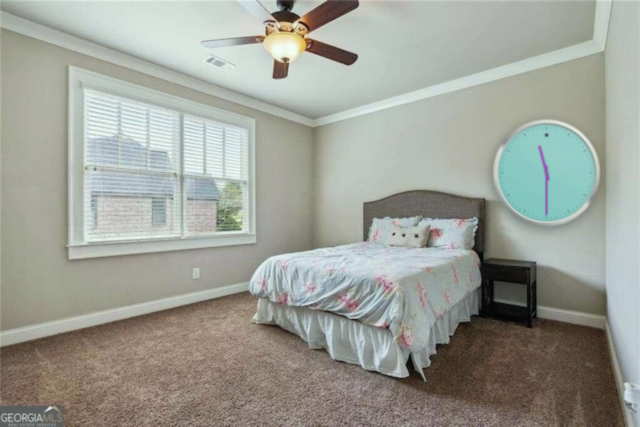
11 h 30 min
